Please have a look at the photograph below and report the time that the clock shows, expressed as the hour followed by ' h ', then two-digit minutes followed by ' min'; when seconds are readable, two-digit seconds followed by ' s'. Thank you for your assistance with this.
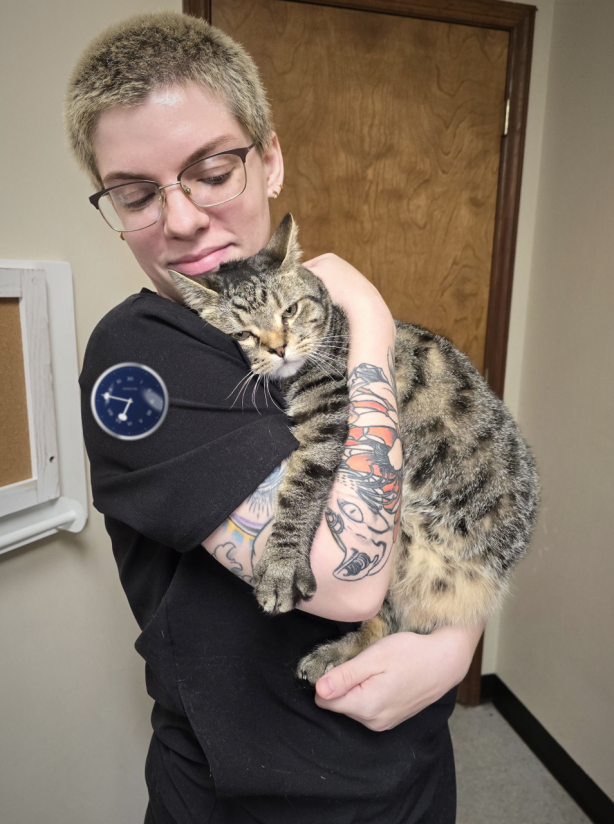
6 h 47 min
